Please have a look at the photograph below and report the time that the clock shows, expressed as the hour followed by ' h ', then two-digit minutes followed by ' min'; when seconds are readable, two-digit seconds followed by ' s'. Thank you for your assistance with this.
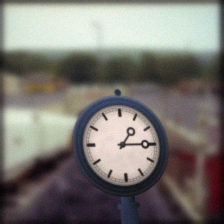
1 h 15 min
